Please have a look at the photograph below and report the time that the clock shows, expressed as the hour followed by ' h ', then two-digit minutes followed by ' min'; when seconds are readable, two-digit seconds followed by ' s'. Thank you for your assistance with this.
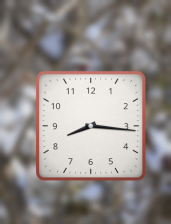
8 h 16 min
